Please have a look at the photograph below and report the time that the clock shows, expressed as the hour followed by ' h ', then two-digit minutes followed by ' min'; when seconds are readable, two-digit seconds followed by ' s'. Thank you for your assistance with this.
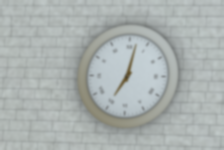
7 h 02 min
